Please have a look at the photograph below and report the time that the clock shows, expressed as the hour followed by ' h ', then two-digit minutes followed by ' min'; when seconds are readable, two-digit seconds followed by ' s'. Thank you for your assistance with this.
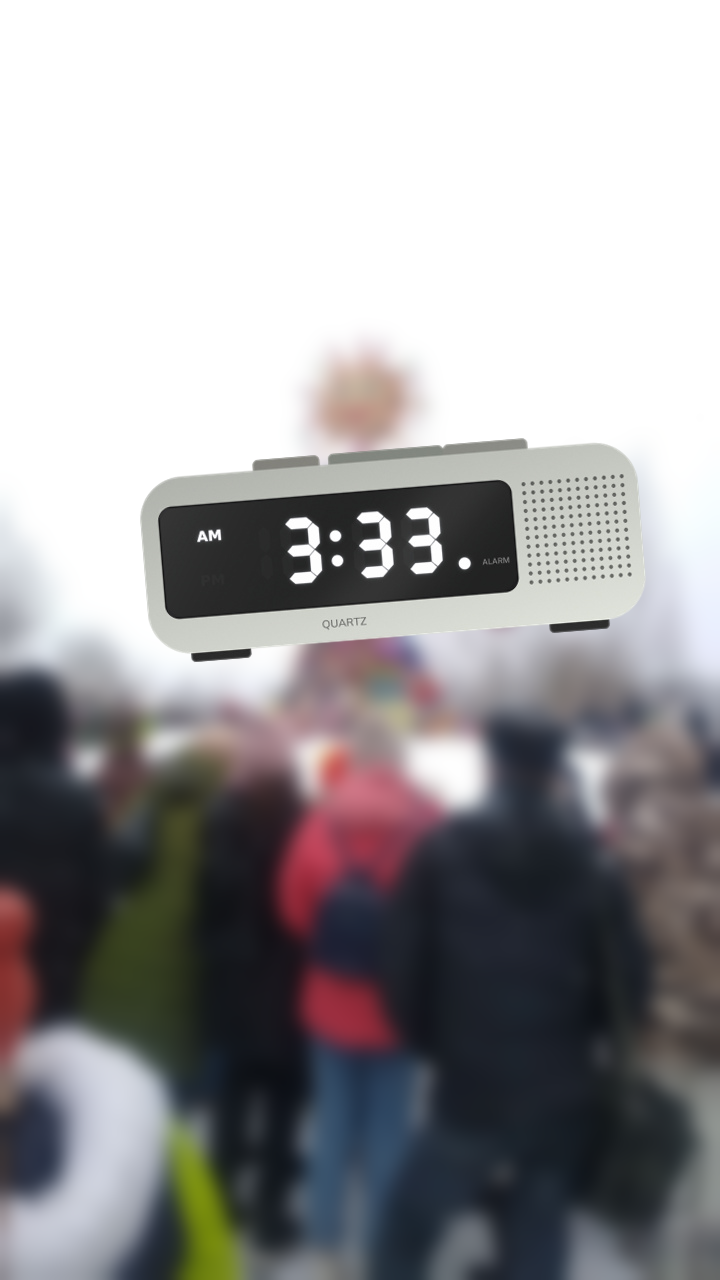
3 h 33 min
